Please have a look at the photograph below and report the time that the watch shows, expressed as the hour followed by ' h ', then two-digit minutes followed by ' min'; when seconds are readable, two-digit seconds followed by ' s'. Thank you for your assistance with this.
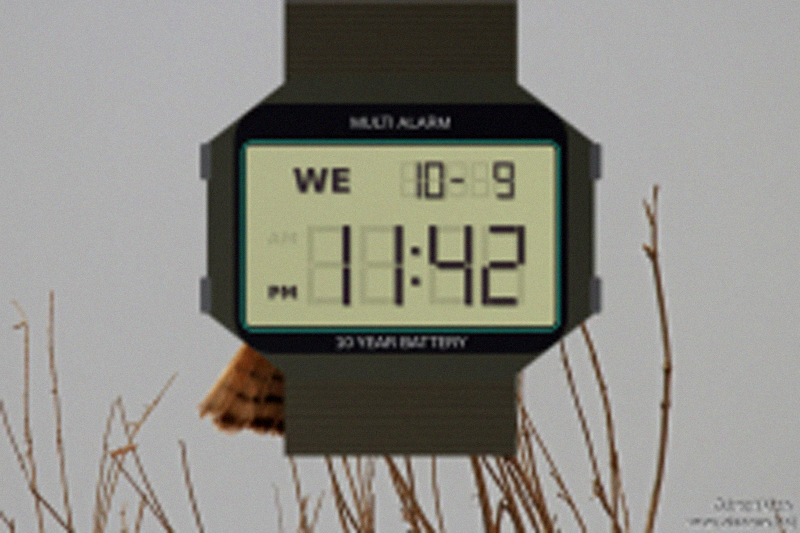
11 h 42 min
